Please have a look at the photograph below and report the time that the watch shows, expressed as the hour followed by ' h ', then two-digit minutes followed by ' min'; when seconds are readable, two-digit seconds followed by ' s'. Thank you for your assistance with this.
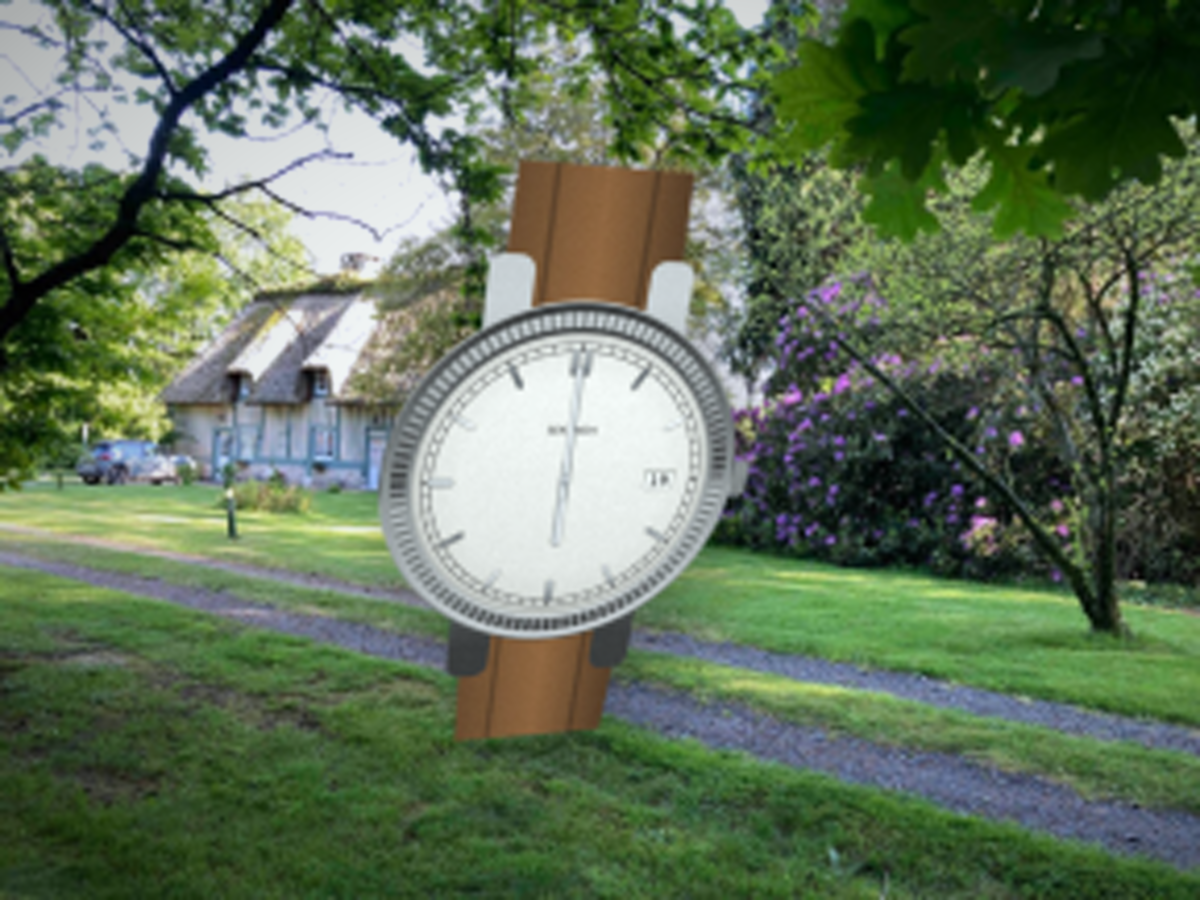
6 h 00 min
